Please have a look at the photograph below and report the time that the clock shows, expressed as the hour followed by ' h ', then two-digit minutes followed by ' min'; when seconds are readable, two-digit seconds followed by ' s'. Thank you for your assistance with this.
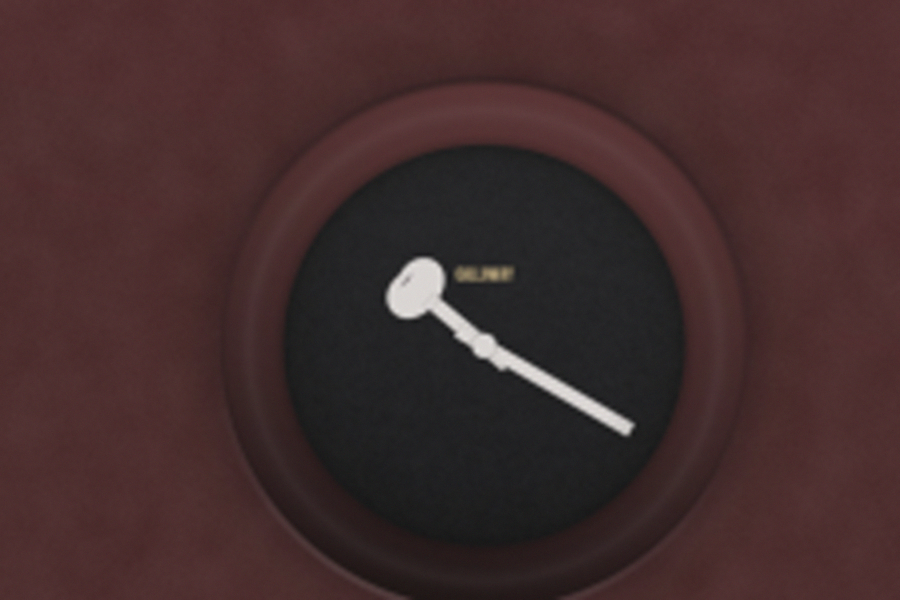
10 h 20 min
